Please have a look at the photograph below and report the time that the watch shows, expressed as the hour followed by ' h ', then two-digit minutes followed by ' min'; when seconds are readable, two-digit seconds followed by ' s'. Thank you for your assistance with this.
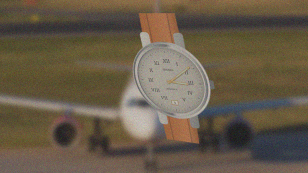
3 h 09 min
